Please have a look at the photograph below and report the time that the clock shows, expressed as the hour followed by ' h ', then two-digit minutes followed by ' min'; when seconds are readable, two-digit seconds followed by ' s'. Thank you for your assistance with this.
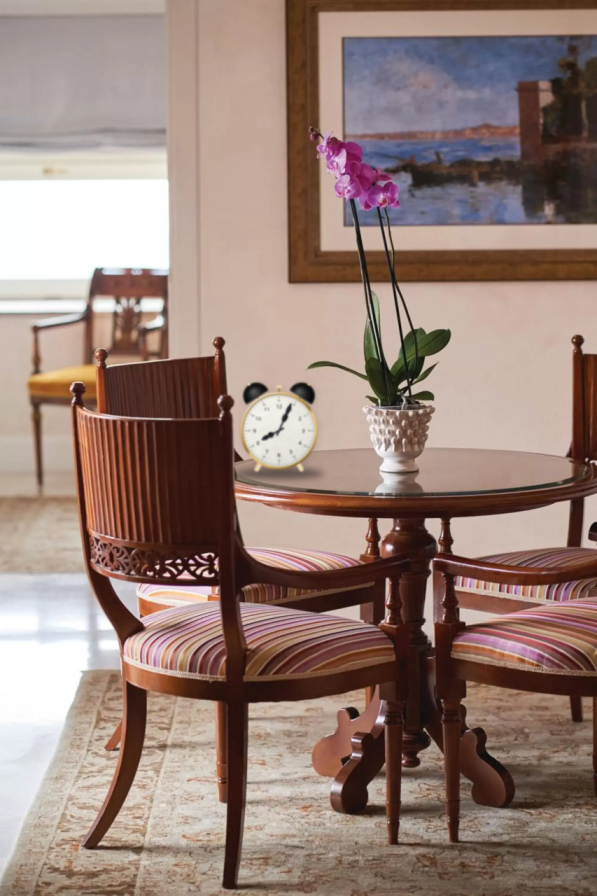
8 h 04 min
